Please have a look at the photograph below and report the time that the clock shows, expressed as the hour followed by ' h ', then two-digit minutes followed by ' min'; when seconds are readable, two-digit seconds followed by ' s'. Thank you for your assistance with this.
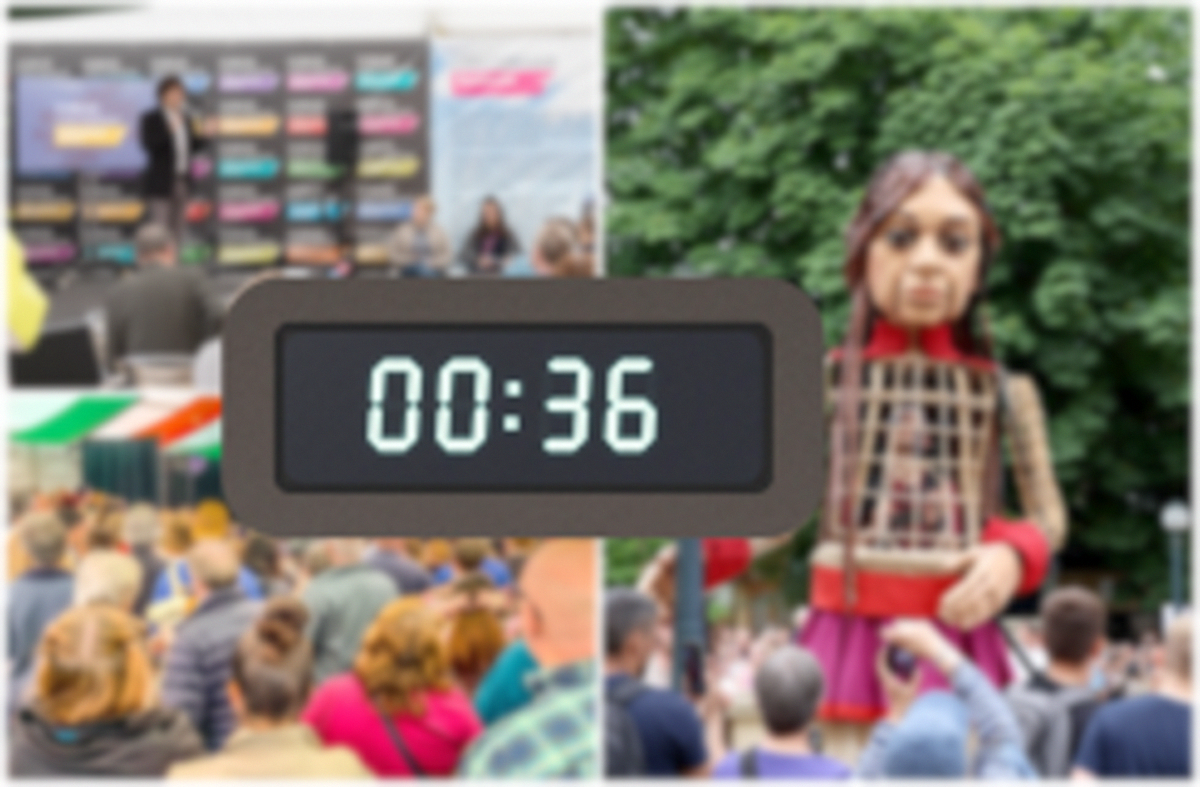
0 h 36 min
